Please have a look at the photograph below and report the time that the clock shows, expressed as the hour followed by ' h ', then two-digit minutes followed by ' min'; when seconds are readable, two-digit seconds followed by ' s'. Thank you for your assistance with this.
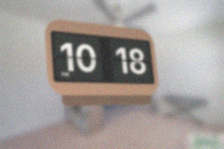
10 h 18 min
